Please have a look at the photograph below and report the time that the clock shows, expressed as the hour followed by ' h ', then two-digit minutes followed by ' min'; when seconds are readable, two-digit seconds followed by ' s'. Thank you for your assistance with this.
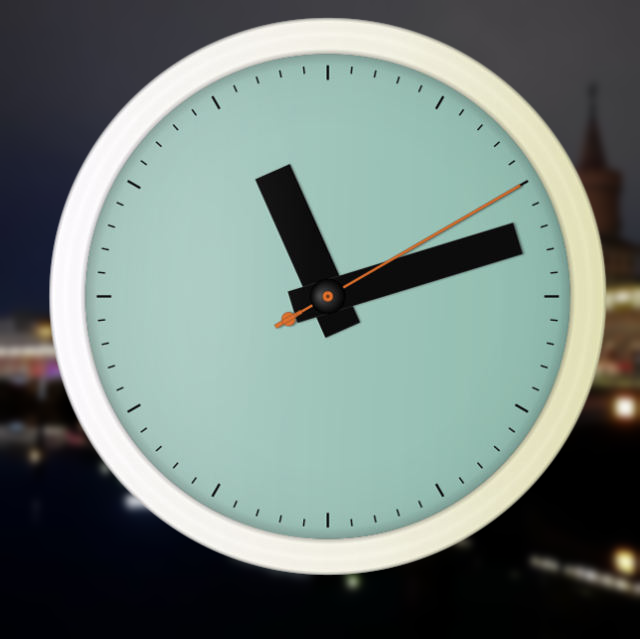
11 h 12 min 10 s
